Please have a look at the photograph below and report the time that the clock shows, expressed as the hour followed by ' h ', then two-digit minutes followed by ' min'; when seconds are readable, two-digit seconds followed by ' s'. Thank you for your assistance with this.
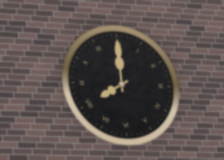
8 h 00 min
